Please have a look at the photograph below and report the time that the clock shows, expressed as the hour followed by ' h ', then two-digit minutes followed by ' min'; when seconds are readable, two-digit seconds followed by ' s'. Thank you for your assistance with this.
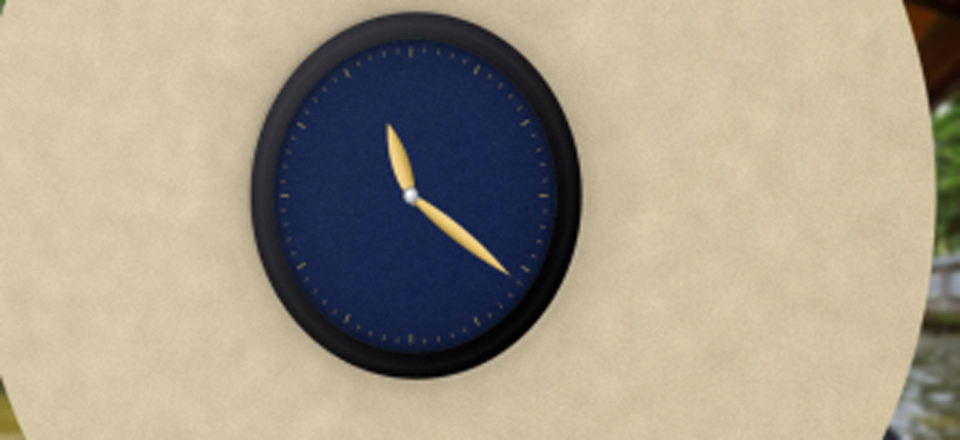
11 h 21 min
